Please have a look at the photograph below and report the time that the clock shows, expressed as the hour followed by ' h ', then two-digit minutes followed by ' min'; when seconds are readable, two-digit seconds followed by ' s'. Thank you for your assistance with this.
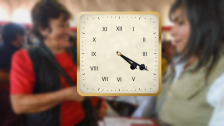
4 h 20 min
